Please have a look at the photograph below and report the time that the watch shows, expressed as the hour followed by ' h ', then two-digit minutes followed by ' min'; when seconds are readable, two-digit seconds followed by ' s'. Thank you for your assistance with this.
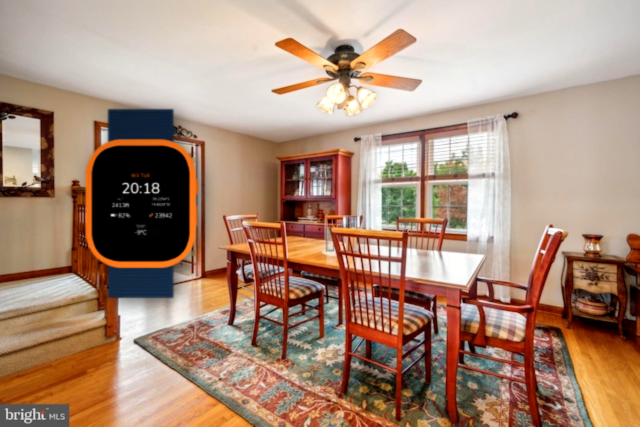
20 h 18 min
